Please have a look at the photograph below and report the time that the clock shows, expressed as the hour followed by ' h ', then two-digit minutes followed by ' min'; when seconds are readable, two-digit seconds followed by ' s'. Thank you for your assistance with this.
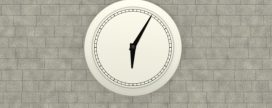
6 h 05 min
